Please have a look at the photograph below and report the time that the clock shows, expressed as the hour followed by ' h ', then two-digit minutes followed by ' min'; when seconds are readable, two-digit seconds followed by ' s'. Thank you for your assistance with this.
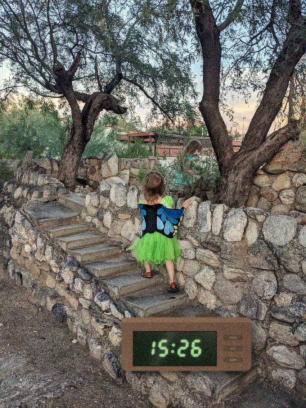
15 h 26 min
